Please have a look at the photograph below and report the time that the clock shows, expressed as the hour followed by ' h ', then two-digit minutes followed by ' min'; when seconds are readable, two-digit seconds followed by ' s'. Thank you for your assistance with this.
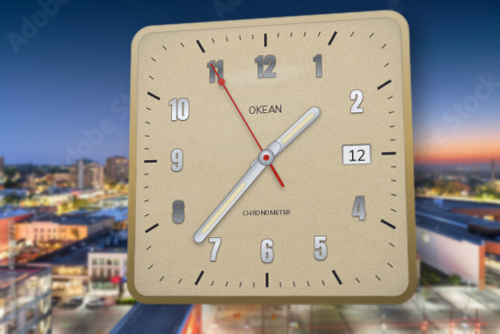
1 h 36 min 55 s
